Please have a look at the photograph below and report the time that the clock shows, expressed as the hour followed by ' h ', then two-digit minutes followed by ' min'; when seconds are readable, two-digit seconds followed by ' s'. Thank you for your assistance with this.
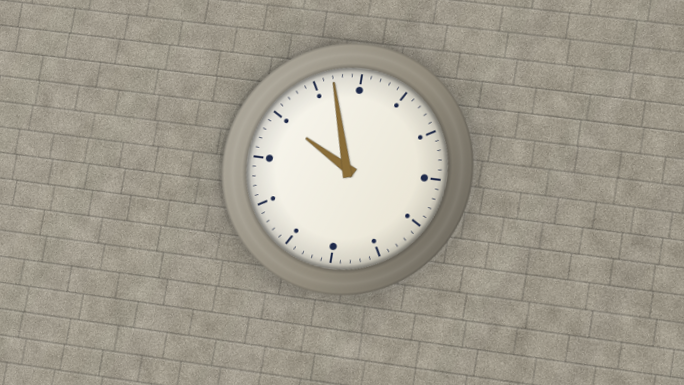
9 h 57 min
